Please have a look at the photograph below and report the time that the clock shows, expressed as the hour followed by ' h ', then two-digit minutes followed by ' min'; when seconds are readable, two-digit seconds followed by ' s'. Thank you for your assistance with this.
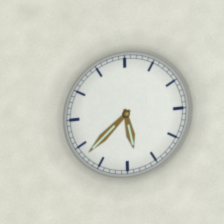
5 h 38 min
